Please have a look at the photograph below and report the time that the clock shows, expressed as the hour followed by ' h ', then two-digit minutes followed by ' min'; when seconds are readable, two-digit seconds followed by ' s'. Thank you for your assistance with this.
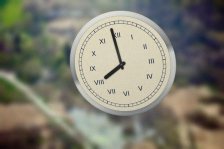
7 h 59 min
